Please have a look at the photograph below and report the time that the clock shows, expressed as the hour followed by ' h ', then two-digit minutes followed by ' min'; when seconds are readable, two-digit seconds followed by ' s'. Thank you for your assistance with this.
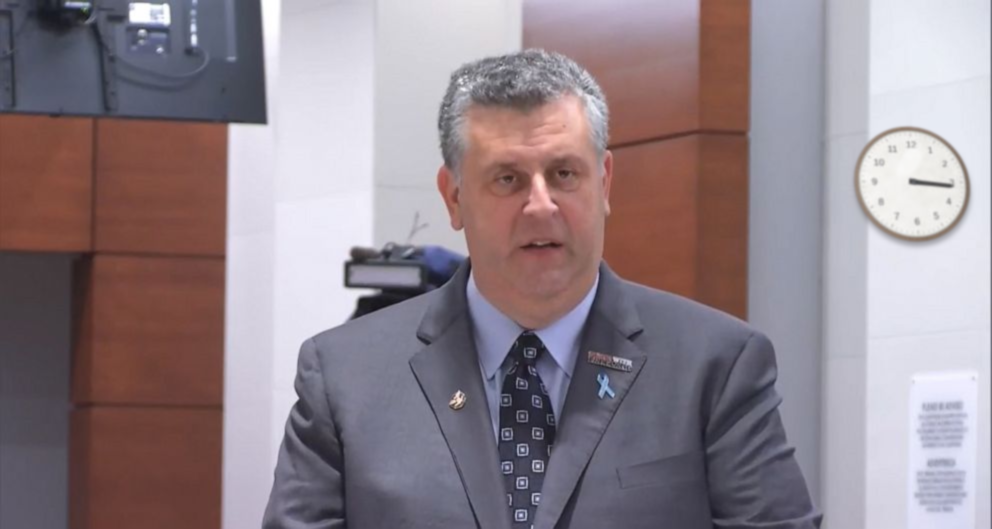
3 h 16 min
